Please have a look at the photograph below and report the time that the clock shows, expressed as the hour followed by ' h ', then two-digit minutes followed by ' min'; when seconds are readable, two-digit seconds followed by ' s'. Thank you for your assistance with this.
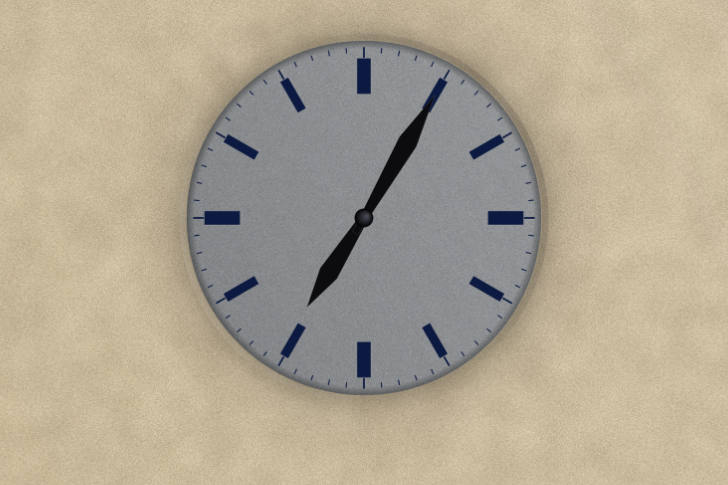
7 h 05 min
